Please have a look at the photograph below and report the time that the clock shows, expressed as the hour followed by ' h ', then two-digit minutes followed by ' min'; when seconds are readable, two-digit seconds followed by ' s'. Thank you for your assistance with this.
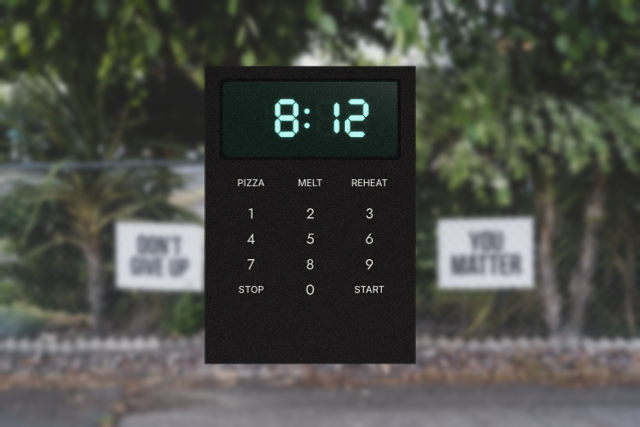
8 h 12 min
